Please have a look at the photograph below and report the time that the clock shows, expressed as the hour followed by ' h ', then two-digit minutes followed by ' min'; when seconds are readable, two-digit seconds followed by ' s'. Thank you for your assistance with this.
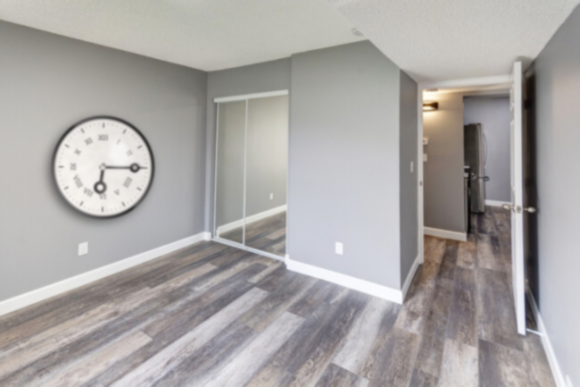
6 h 15 min
